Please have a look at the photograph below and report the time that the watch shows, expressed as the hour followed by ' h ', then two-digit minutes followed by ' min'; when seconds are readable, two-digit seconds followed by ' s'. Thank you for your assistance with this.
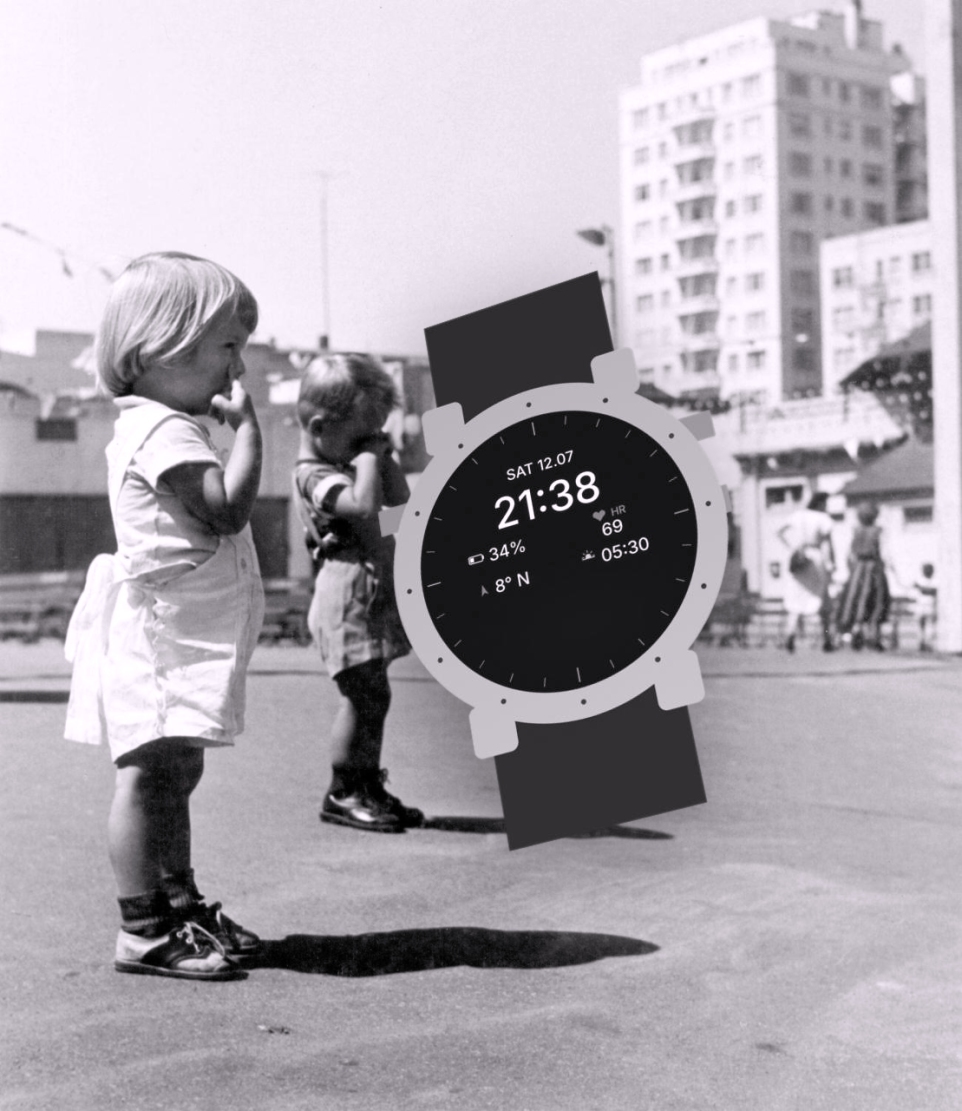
21 h 38 min
